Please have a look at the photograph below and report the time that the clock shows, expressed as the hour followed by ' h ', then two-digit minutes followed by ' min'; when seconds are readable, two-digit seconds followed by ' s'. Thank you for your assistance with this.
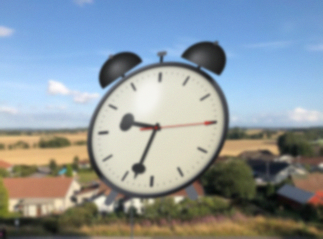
9 h 33 min 15 s
